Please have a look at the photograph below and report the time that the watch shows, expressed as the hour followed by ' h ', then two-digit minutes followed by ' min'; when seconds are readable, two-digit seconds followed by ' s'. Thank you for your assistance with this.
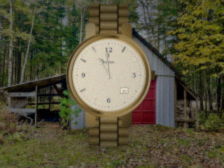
10 h 59 min
